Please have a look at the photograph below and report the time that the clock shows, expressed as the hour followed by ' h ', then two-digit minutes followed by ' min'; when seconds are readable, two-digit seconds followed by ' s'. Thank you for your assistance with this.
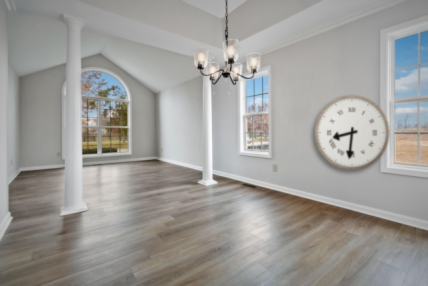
8 h 31 min
